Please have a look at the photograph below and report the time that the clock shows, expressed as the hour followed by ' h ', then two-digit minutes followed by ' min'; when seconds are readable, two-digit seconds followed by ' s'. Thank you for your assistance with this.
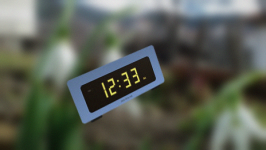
12 h 33 min
